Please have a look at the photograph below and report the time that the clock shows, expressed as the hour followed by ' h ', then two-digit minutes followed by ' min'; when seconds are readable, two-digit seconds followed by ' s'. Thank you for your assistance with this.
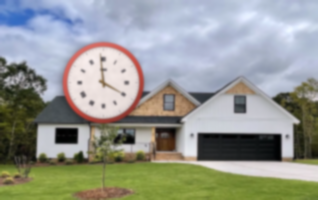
3 h 59 min
